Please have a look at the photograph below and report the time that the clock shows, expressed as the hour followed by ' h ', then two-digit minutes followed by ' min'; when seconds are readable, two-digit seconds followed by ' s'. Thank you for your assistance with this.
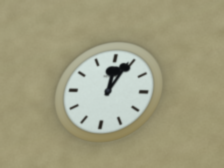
12 h 04 min
